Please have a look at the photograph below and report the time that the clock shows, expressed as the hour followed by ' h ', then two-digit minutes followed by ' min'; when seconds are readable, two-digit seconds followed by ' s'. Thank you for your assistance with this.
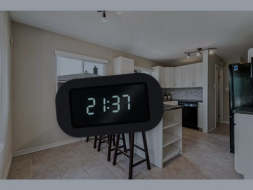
21 h 37 min
